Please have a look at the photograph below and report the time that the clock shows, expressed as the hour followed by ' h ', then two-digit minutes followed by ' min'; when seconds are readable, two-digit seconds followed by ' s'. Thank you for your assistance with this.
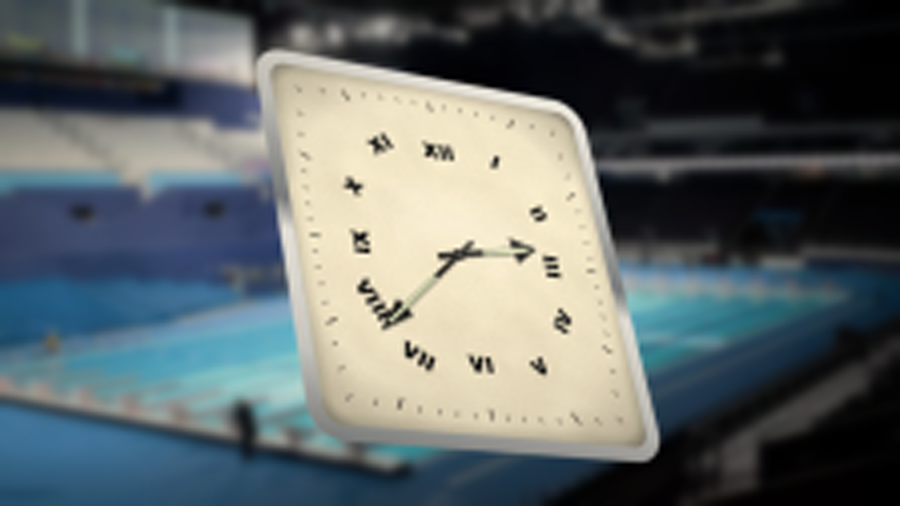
2 h 38 min
